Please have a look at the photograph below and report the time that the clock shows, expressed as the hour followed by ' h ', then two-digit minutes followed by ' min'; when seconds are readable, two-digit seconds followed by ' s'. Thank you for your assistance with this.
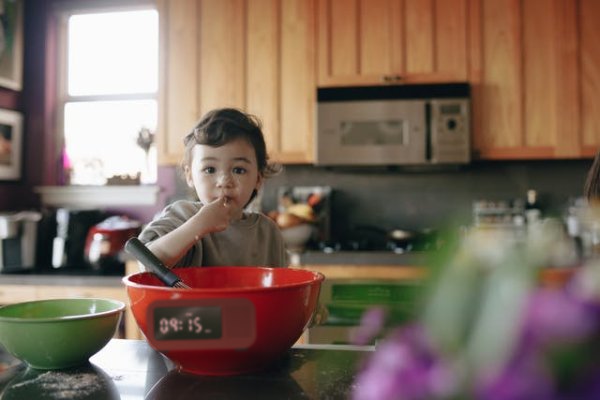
9 h 15 min
